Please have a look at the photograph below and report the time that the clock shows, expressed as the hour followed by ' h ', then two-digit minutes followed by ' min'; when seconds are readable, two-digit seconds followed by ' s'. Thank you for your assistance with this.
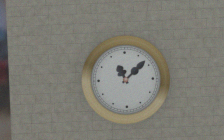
11 h 08 min
